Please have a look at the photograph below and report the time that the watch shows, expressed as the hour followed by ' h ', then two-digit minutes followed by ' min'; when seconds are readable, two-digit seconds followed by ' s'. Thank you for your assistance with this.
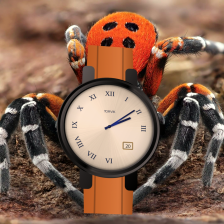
2 h 09 min
